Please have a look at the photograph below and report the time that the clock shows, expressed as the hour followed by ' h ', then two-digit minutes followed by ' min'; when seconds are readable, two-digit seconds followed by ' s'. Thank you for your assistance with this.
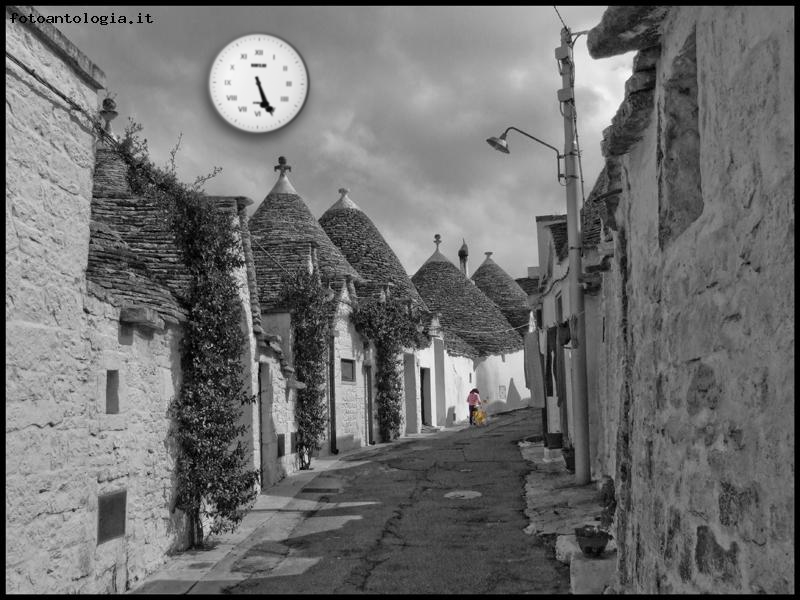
5 h 26 min
